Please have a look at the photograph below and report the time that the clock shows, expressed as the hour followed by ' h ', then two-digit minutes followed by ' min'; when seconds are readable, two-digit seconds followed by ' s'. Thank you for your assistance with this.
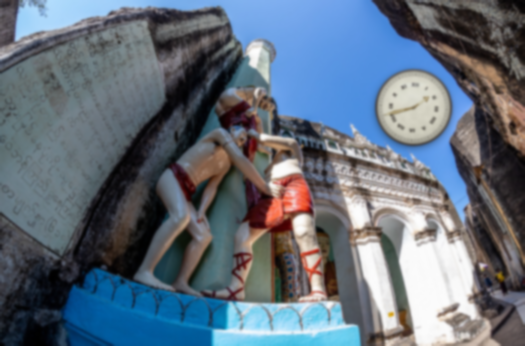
1 h 42 min
